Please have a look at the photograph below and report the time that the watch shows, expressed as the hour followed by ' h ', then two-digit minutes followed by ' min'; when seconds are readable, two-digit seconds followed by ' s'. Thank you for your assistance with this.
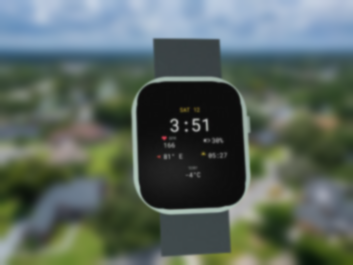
3 h 51 min
